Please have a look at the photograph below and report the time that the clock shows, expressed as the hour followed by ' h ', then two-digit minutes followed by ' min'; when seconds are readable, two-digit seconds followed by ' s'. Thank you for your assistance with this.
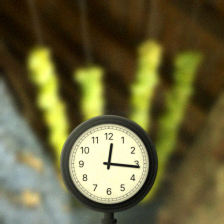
12 h 16 min
